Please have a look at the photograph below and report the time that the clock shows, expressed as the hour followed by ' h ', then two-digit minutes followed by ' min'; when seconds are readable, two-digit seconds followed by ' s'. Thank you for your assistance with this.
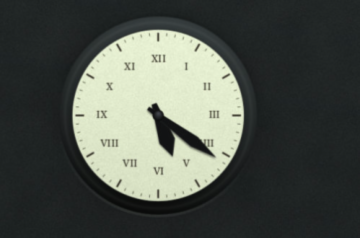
5 h 21 min
